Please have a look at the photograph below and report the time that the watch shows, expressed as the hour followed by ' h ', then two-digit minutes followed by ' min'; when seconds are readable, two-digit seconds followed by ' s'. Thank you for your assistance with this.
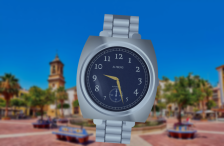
9 h 27 min
